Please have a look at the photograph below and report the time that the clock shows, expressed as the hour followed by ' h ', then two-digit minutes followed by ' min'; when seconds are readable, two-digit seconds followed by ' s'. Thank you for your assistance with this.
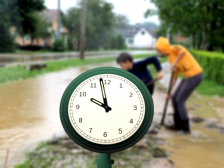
9 h 58 min
